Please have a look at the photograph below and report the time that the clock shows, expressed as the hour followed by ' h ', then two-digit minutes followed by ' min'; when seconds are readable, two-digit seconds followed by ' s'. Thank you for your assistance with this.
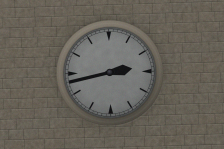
2 h 43 min
